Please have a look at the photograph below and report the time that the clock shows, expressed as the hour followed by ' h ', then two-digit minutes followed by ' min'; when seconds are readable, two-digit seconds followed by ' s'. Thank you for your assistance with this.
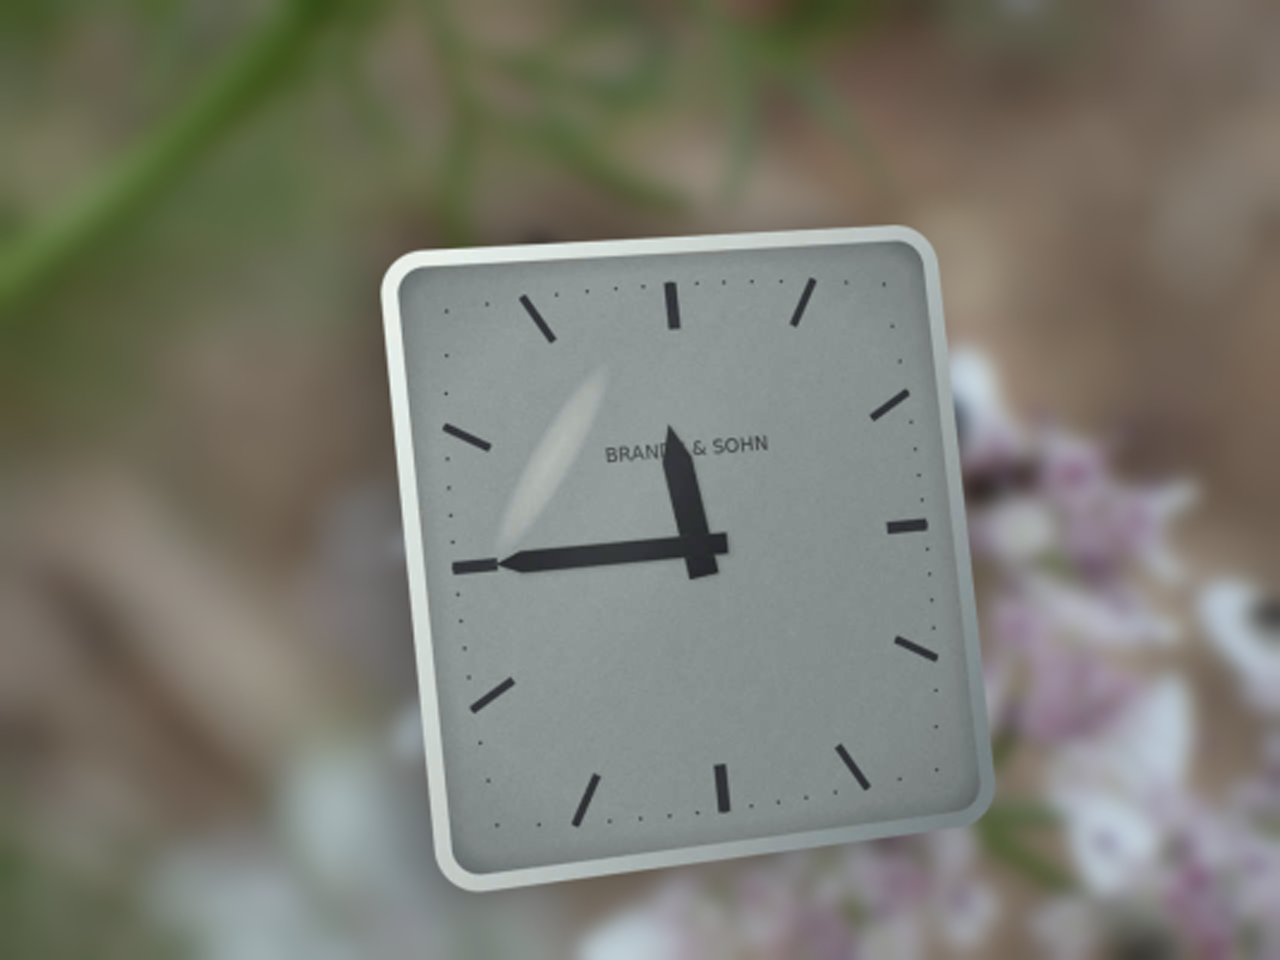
11 h 45 min
